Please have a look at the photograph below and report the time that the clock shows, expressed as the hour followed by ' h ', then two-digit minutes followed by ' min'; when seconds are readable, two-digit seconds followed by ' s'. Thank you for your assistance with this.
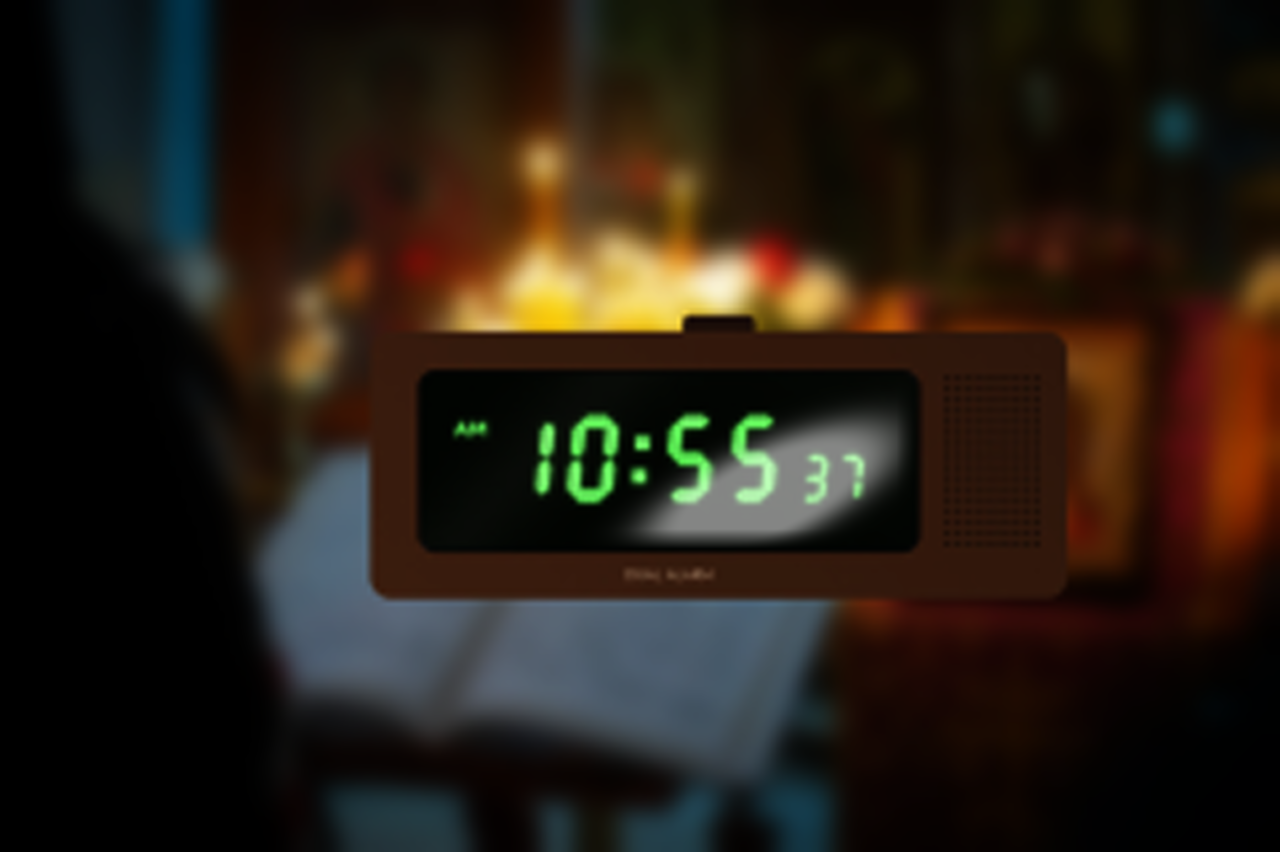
10 h 55 min 37 s
